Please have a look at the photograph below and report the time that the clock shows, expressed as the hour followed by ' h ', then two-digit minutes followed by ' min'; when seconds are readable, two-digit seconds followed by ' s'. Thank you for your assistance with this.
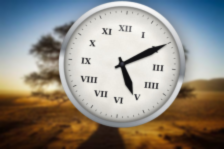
5 h 10 min
